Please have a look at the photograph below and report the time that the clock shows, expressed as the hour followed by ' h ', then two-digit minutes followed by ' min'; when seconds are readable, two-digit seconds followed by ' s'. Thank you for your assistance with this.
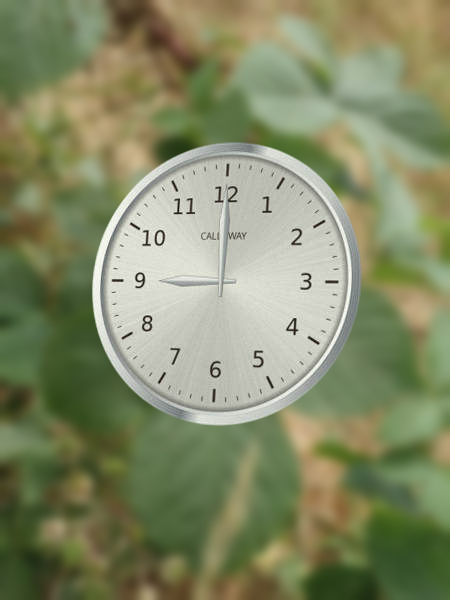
9 h 00 min
